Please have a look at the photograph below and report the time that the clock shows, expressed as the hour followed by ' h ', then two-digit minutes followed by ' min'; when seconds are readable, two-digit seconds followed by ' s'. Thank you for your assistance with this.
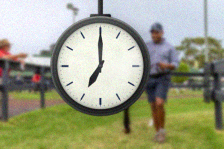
7 h 00 min
